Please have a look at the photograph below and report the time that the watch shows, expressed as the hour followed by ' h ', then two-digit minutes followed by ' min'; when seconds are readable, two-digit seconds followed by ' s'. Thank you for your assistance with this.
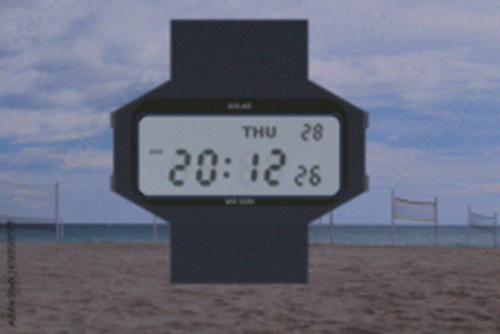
20 h 12 min 26 s
